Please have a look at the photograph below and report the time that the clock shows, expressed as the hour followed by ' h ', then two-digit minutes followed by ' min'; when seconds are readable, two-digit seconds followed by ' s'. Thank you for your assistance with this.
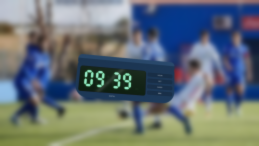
9 h 39 min
